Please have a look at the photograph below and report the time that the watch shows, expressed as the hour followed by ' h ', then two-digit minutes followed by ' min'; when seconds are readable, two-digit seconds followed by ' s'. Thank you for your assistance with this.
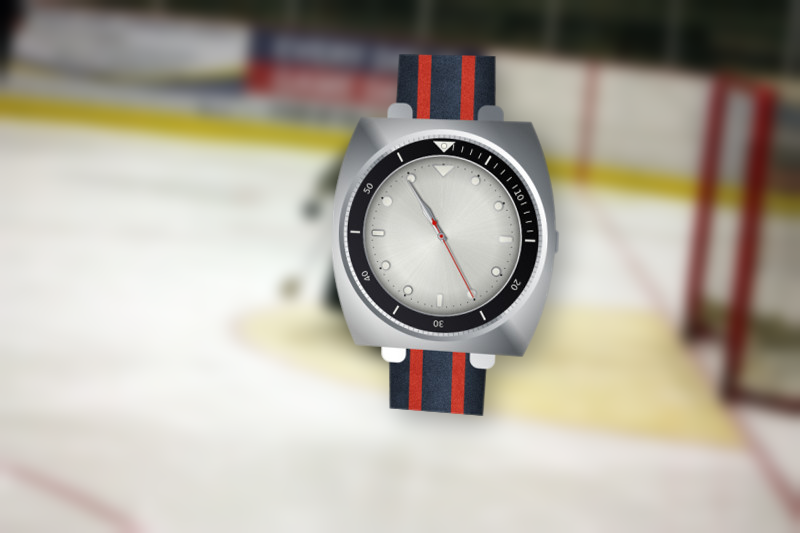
10 h 54 min 25 s
